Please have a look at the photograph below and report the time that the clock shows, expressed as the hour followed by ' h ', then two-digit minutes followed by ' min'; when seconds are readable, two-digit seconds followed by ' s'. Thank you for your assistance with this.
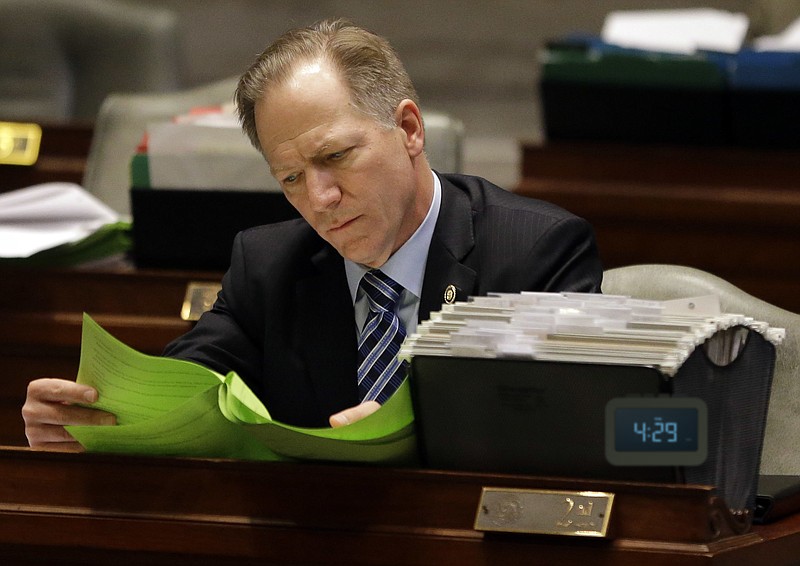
4 h 29 min
